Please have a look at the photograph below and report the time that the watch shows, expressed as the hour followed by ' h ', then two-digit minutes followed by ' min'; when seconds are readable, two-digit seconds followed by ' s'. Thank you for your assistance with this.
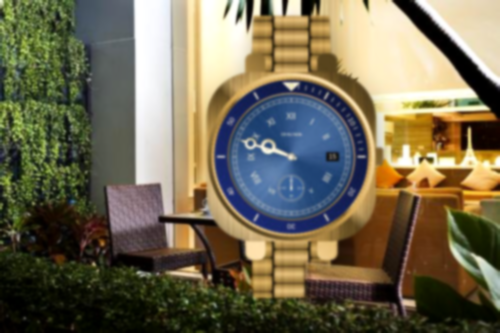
9 h 48 min
